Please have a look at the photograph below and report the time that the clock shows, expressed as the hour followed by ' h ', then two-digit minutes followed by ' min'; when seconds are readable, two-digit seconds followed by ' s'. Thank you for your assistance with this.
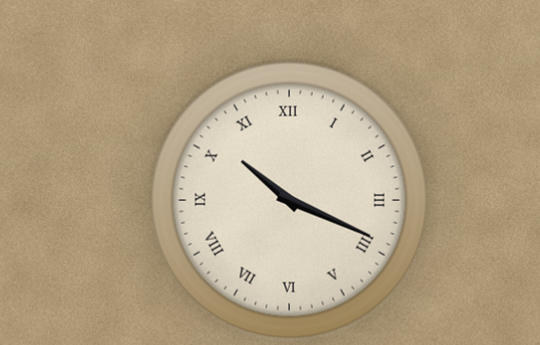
10 h 19 min
